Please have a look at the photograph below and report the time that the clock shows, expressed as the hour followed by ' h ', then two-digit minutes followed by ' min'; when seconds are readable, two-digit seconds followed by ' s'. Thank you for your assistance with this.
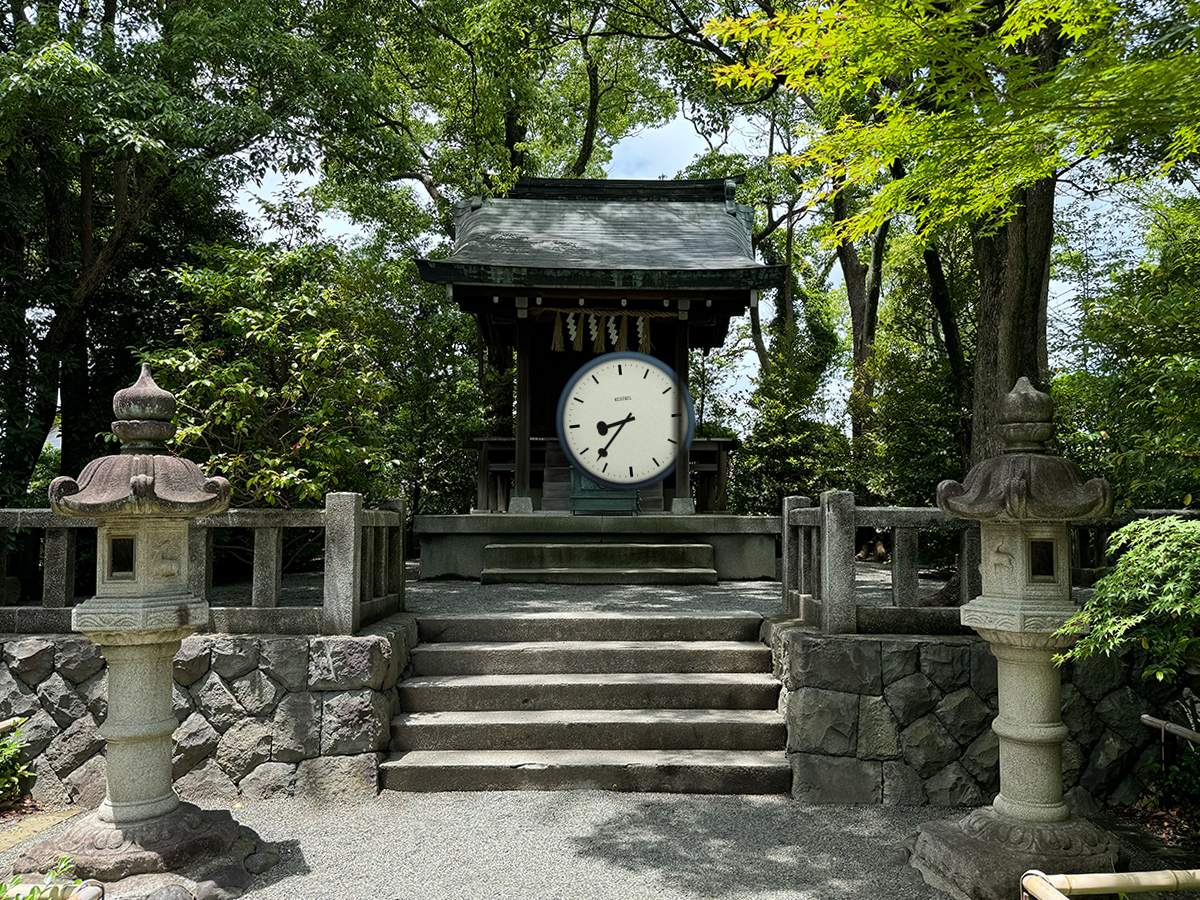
8 h 37 min
